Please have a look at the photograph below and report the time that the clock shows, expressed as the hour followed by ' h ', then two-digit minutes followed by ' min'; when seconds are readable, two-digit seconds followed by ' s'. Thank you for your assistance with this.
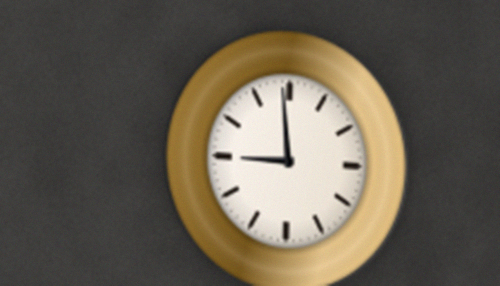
8 h 59 min
